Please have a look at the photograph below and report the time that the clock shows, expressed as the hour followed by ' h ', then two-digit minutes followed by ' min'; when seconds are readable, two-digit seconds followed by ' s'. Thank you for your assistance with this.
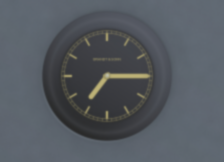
7 h 15 min
